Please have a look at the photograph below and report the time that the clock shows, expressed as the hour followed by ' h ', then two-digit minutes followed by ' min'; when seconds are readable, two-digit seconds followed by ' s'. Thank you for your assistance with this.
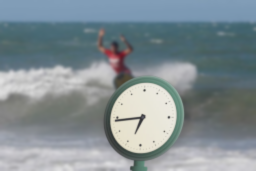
6 h 44 min
